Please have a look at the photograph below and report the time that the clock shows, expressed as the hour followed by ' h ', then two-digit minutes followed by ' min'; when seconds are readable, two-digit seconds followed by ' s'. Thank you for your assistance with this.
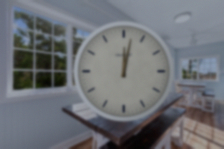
12 h 02 min
